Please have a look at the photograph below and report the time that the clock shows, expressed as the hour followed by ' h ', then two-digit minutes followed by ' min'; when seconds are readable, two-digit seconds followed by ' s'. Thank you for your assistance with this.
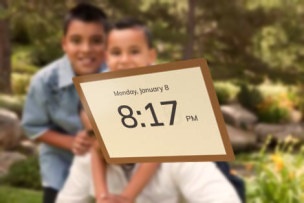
8 h 17 min
